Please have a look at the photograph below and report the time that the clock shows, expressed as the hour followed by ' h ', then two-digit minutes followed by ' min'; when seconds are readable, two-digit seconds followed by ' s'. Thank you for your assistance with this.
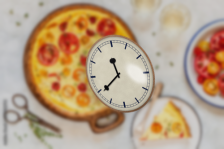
11 h 39 min
